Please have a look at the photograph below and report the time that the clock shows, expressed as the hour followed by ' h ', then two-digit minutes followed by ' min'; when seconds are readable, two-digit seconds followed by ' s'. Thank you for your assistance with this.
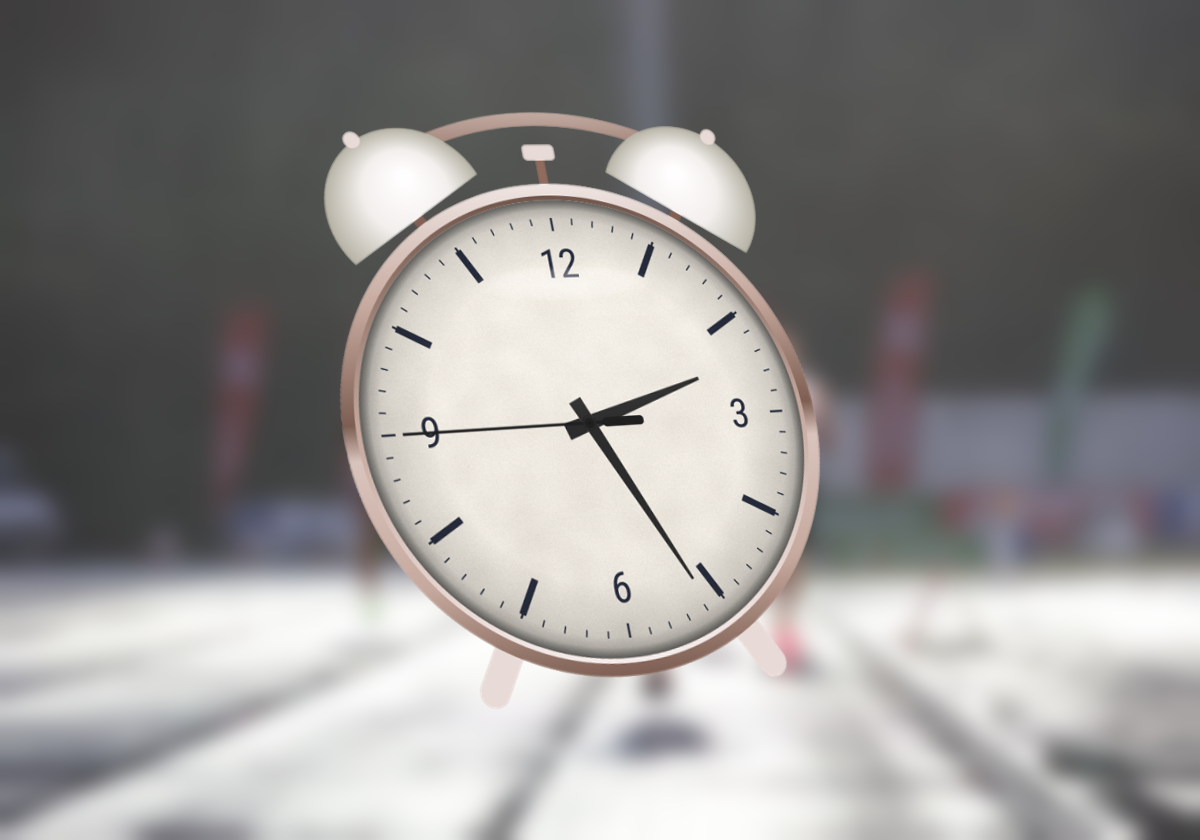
2 h 25 min 45 s
